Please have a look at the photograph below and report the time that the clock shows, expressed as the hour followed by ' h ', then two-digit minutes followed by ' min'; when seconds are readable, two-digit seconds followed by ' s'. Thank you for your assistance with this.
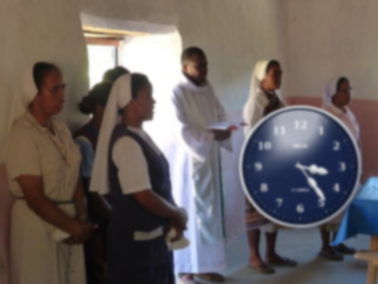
3 h 24 min
